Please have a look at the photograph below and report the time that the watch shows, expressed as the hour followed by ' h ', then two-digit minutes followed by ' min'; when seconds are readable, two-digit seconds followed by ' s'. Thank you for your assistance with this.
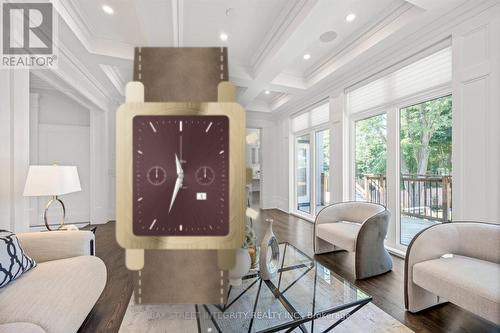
11 h 33 min
